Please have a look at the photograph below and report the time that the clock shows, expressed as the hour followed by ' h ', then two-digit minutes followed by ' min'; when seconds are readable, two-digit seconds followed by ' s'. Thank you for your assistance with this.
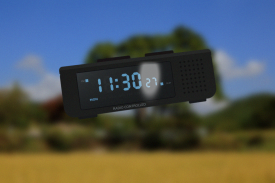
11 h 30 min 27 s
